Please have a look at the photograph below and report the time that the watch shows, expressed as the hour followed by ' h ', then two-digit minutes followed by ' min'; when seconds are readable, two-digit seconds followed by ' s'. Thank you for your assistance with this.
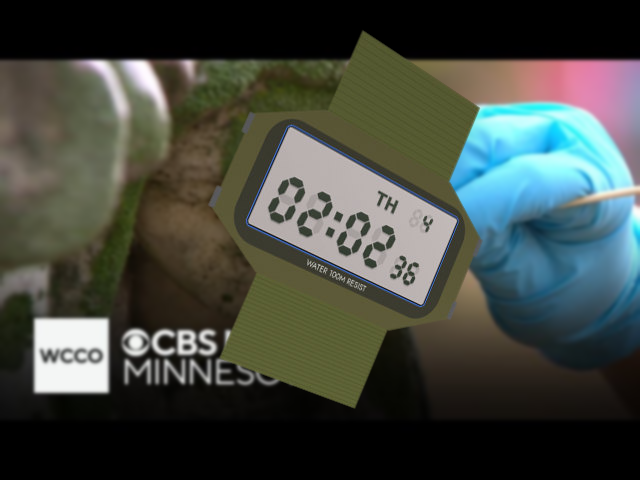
2 h 02 min 36 s
